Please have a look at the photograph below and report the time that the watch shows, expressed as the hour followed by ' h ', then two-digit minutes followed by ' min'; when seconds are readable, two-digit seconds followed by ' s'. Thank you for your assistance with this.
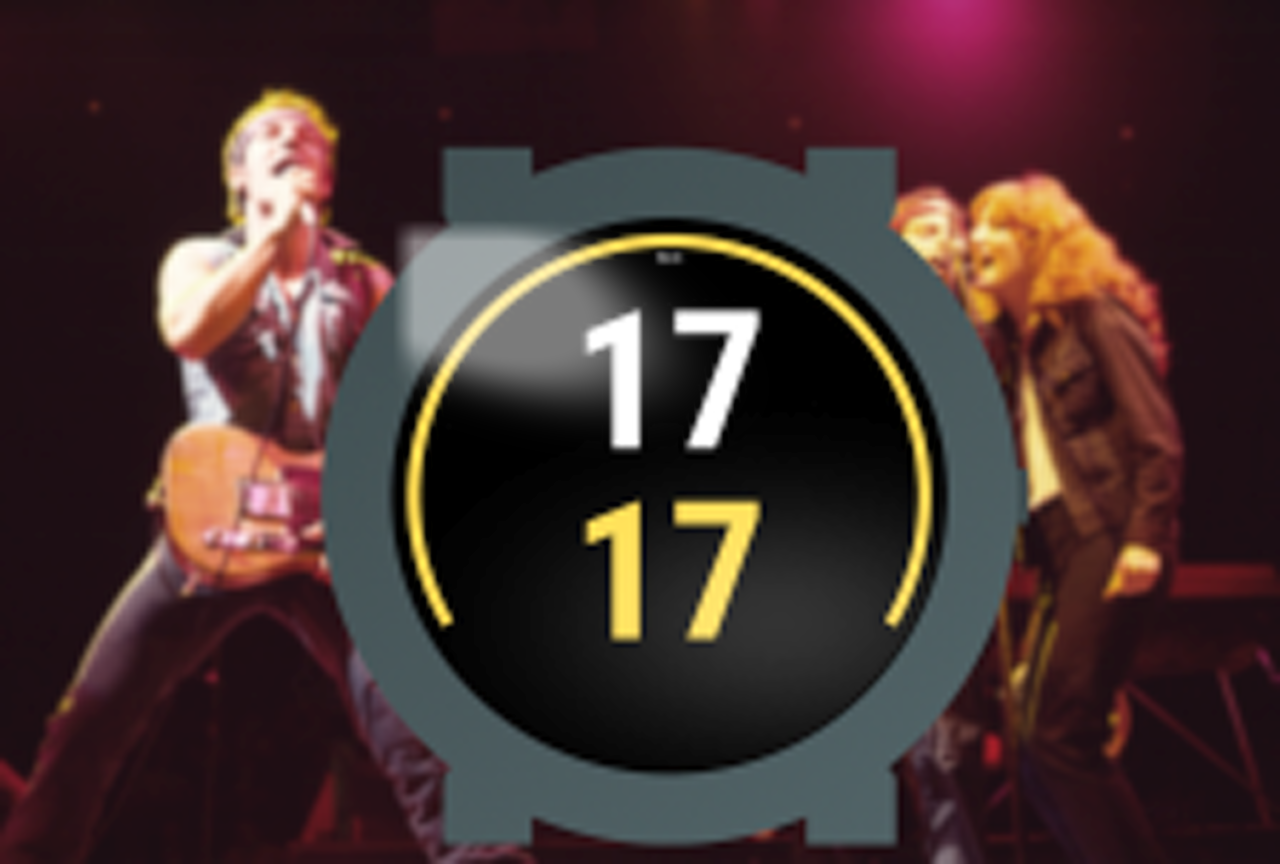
17 h 17 min
